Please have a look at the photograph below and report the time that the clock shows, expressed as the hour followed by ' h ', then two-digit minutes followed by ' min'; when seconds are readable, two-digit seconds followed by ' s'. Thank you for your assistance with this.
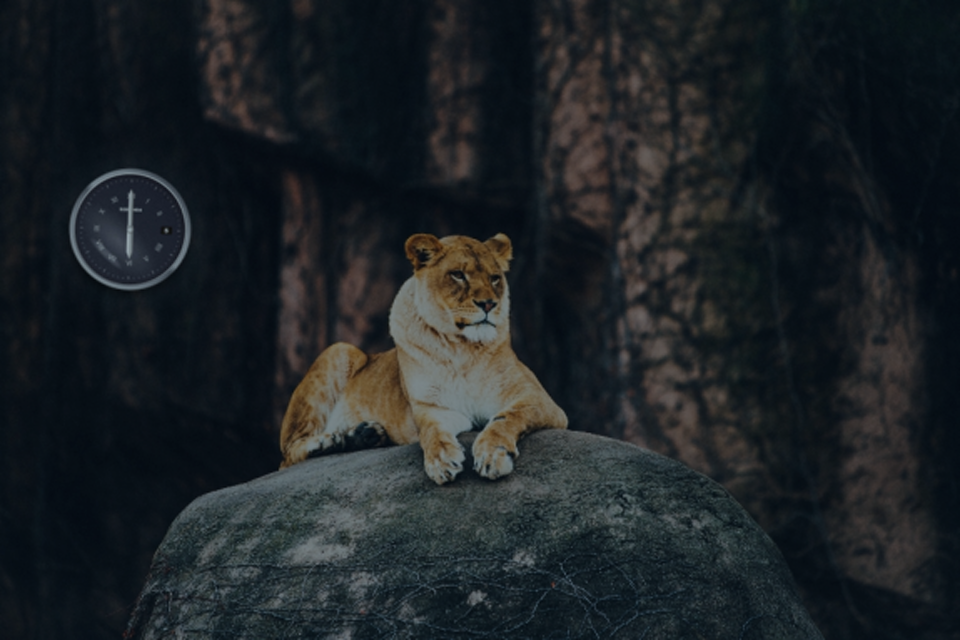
6 h 00 min
